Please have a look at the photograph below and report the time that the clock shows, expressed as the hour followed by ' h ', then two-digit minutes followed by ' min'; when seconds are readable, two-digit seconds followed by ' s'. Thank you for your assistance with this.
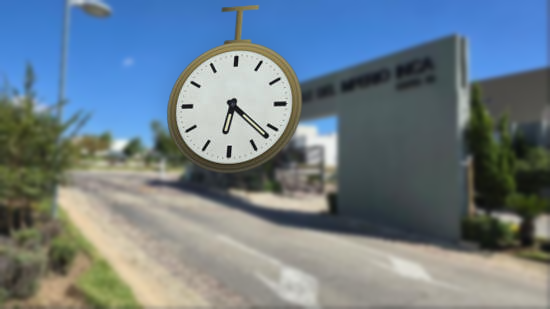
6 h 22 min
